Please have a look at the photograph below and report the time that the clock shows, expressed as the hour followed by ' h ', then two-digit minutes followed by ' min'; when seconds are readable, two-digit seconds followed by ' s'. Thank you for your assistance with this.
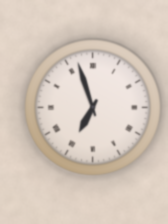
6 h 57 min
